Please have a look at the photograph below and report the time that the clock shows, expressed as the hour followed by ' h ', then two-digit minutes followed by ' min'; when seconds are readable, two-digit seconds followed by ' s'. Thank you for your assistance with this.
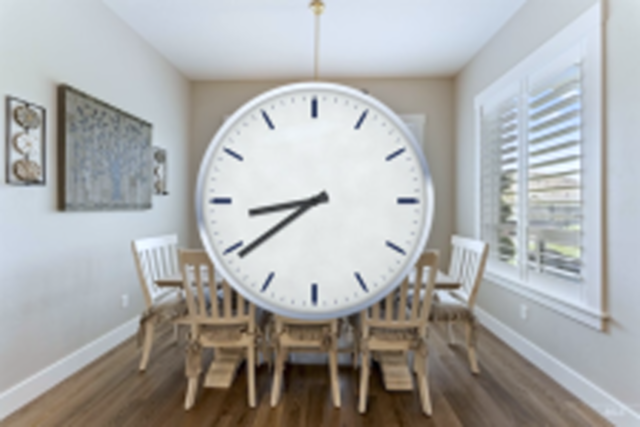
8 h 39 min
